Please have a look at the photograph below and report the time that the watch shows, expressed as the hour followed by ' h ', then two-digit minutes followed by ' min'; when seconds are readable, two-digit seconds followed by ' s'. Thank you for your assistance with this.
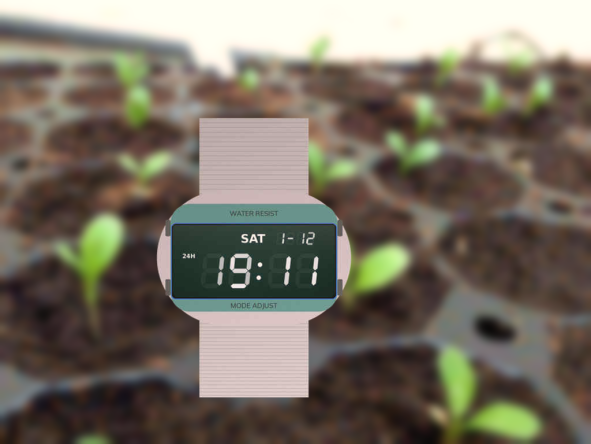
19 h 11 min
